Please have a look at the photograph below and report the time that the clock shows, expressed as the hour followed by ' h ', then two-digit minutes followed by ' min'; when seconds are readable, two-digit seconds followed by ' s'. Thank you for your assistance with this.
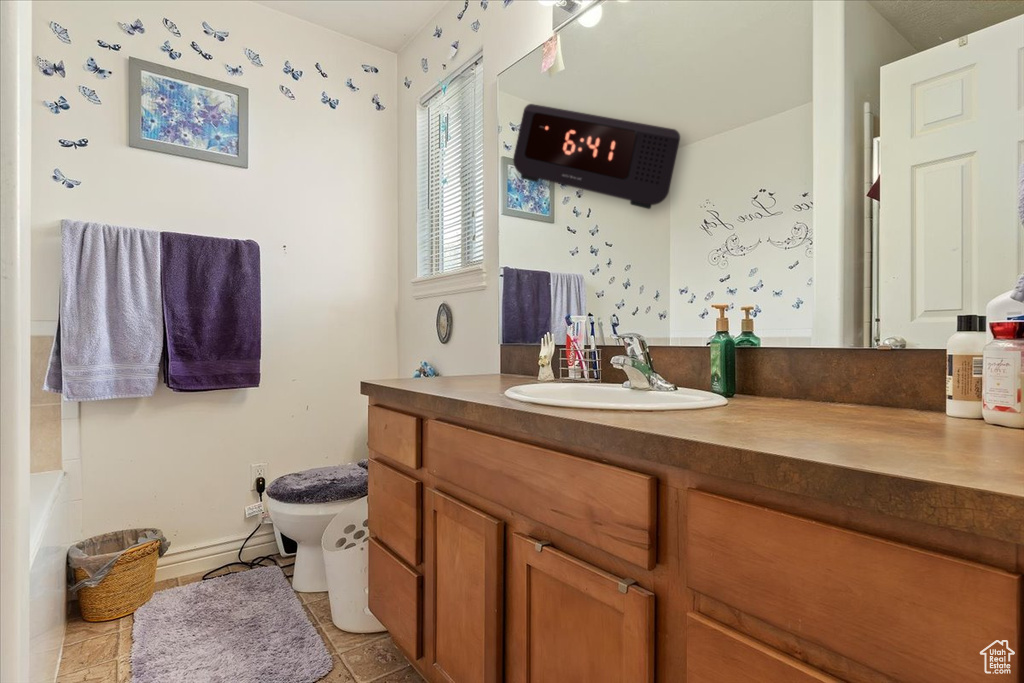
6 h 41 min
